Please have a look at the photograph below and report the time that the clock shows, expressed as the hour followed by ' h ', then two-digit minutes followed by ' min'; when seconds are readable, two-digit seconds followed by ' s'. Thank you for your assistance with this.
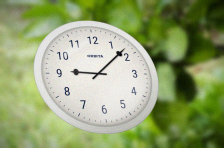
9 h 08 min
